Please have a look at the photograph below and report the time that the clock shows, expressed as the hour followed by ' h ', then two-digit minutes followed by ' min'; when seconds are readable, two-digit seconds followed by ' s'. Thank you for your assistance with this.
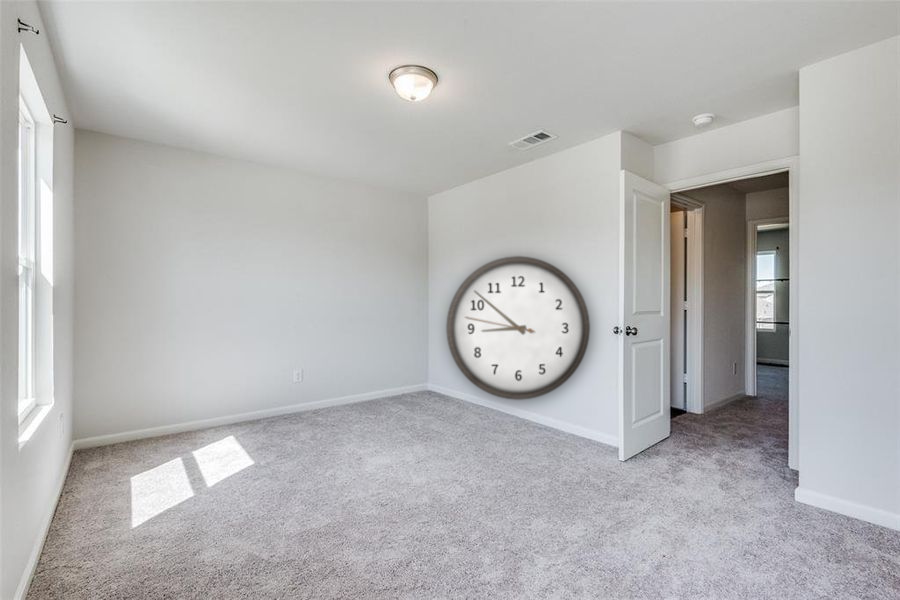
8 h 51 min 47 s
